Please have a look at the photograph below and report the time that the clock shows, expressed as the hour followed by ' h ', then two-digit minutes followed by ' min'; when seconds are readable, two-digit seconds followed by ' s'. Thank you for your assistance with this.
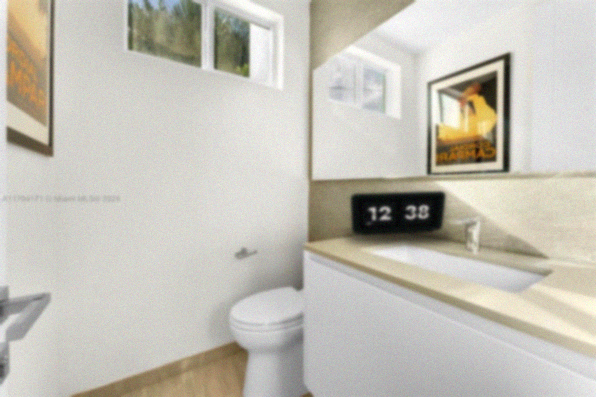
12 h 38 min
